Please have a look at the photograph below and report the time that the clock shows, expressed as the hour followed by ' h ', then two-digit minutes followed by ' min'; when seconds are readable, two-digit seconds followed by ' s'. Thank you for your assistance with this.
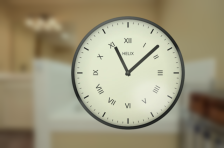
11 h 08 min
